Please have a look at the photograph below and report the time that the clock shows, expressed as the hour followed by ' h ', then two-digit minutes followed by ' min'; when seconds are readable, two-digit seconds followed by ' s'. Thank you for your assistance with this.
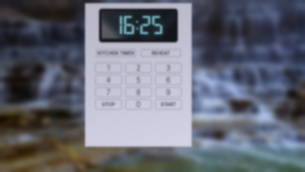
16 h 25 min
